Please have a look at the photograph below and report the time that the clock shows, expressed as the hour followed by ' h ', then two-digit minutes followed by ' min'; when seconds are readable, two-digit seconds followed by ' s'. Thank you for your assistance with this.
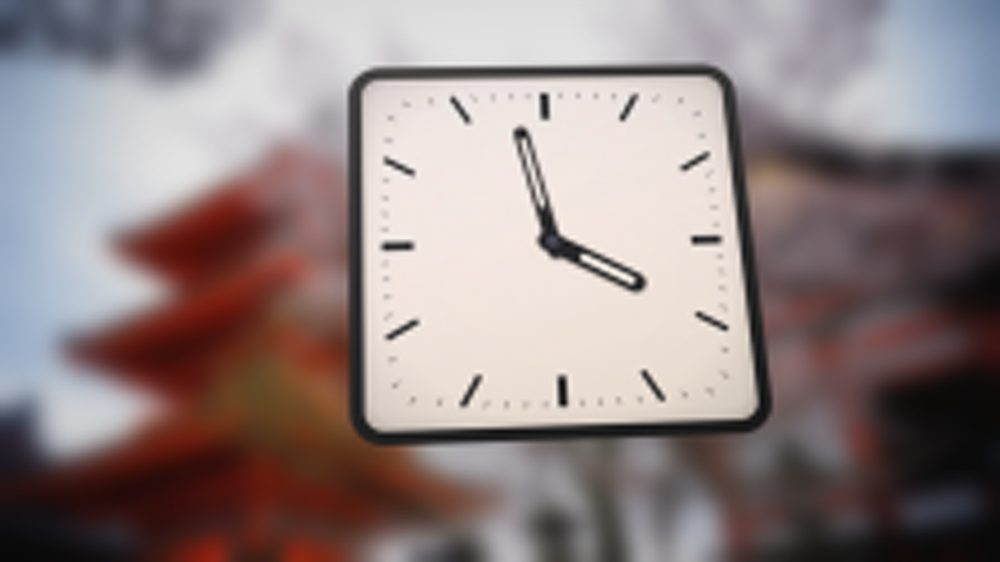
3 h 58 min
